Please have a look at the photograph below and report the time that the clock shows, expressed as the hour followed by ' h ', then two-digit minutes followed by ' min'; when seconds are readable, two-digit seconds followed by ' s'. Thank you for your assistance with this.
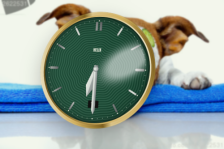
6 h 30 min
